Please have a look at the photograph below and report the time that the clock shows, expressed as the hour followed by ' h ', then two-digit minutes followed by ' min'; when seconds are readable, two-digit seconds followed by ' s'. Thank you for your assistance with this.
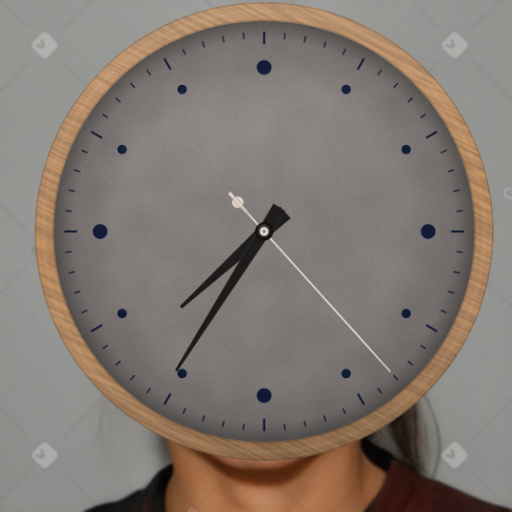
7 h 35 min 23 s
